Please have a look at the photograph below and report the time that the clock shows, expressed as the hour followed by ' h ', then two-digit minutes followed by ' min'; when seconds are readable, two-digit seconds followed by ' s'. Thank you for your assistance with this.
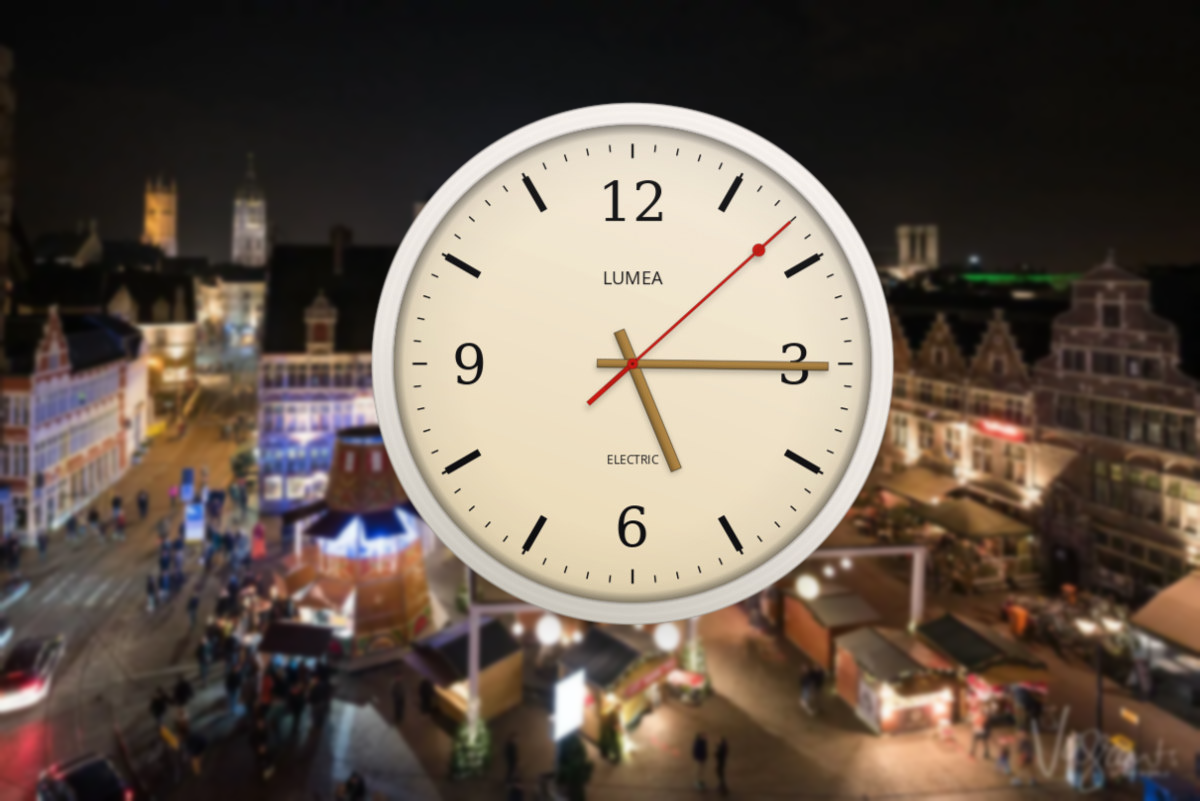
5 h 15 min 08 s
